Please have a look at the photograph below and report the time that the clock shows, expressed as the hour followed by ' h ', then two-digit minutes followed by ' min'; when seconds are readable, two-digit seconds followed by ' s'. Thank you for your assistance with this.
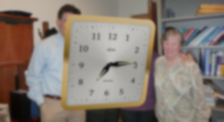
7 h 14 min
